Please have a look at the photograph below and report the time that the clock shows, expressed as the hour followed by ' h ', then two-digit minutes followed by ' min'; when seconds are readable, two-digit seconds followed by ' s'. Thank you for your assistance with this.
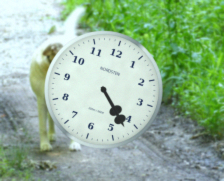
4 h 22 min
